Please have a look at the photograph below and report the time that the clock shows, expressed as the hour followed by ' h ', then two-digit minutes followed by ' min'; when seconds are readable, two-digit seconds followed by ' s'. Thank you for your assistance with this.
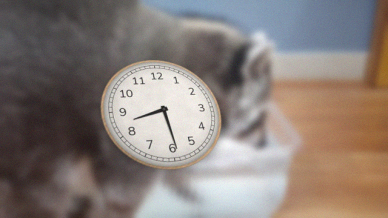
8 h 29 min
